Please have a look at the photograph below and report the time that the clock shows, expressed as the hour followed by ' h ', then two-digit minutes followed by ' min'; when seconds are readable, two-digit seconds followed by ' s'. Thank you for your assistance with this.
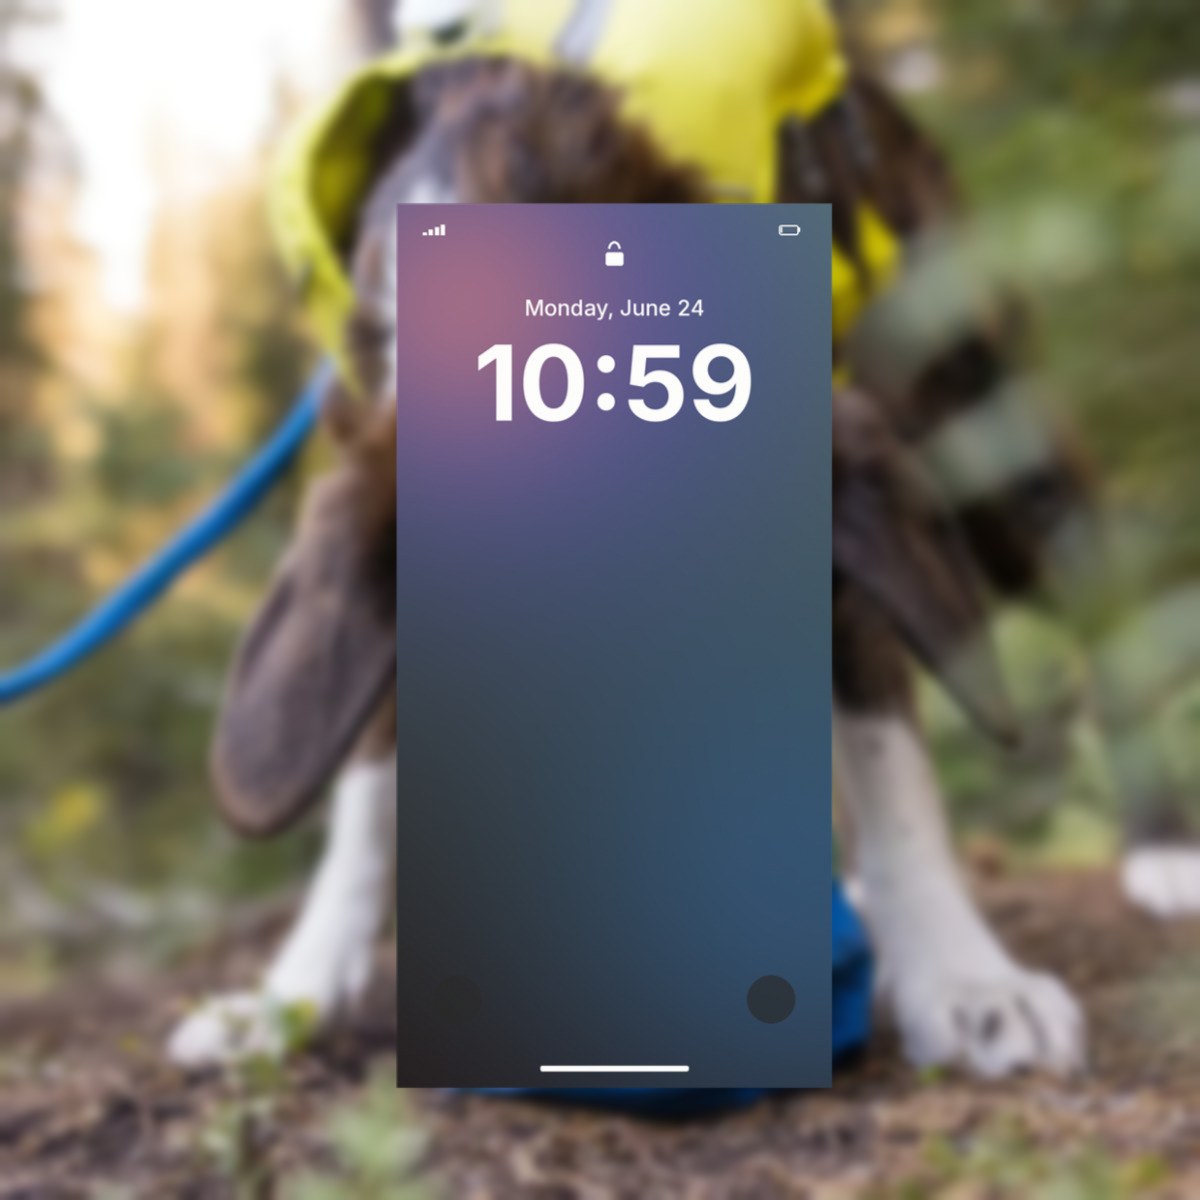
10 h 59 min
